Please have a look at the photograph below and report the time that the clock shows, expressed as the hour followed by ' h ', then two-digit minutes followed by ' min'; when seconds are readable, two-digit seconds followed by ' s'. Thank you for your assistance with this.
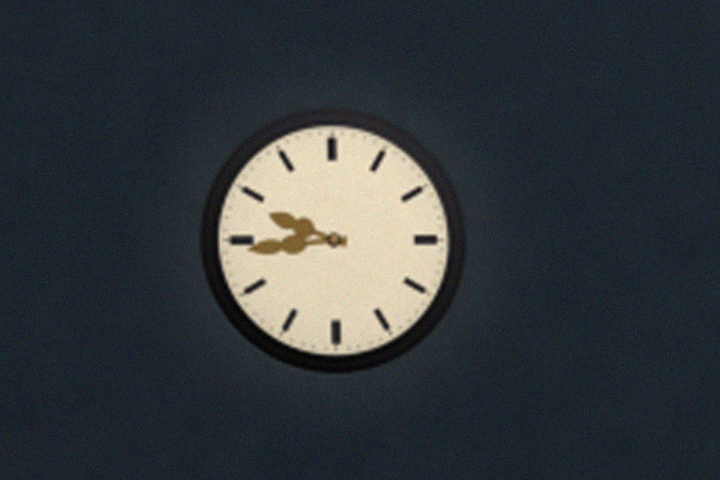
9 h 44 min
